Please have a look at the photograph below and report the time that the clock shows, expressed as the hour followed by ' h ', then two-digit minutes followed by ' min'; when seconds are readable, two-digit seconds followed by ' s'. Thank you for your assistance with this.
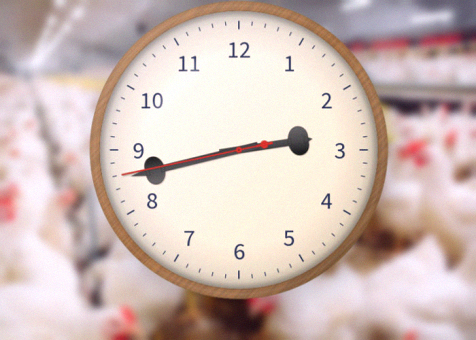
2 h 42 min 43 s
